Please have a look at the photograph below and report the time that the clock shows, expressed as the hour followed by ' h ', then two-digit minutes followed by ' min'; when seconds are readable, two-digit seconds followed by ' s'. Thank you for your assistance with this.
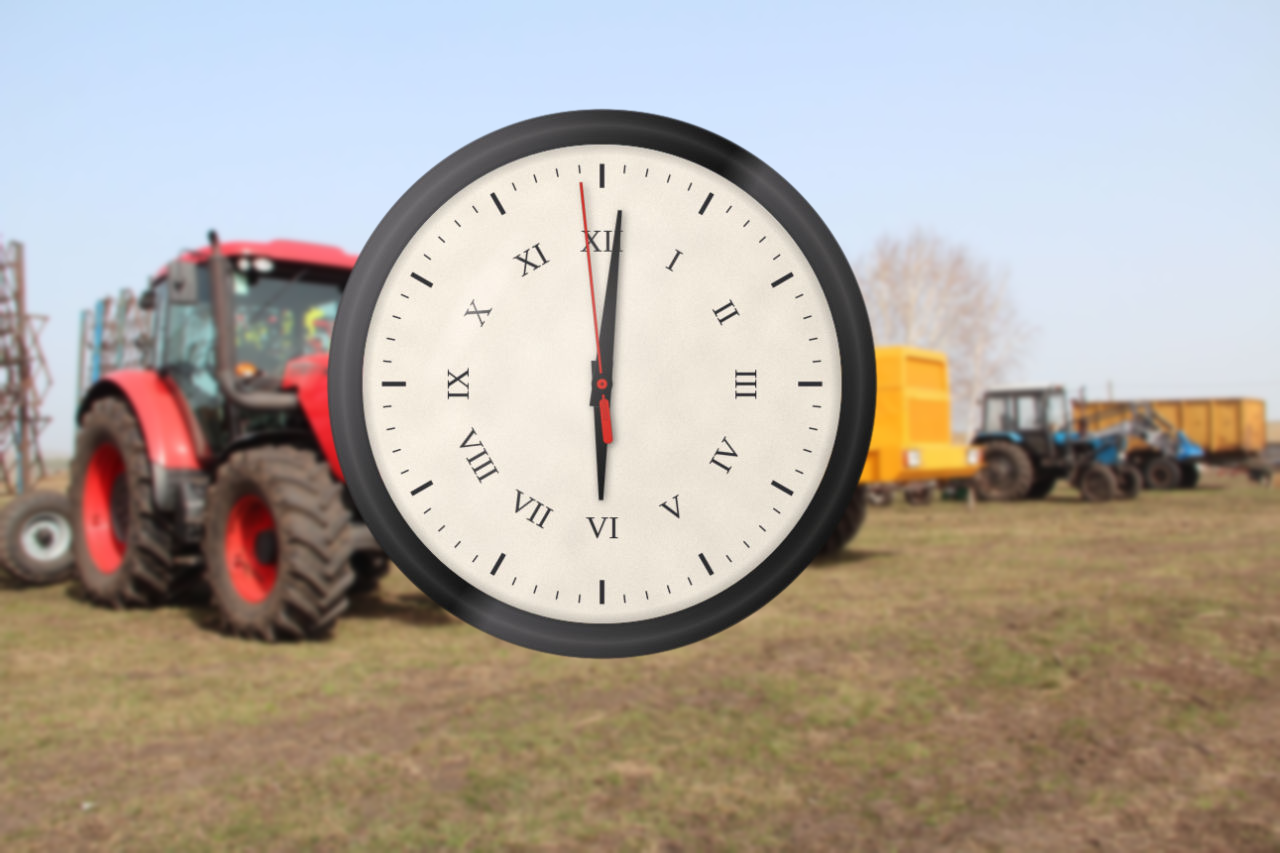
6 h 00 min 59 s
